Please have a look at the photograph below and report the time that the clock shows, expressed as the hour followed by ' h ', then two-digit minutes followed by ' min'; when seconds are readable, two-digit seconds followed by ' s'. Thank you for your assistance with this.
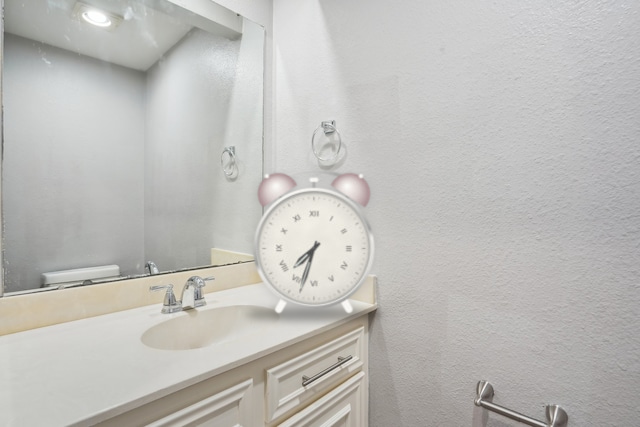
7 h 33 min
